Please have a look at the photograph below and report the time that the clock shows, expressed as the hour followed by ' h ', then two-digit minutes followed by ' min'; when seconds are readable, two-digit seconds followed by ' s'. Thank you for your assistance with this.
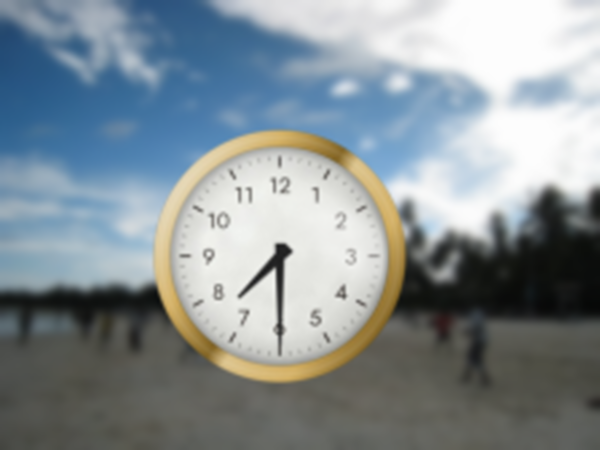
7 h 30 min
